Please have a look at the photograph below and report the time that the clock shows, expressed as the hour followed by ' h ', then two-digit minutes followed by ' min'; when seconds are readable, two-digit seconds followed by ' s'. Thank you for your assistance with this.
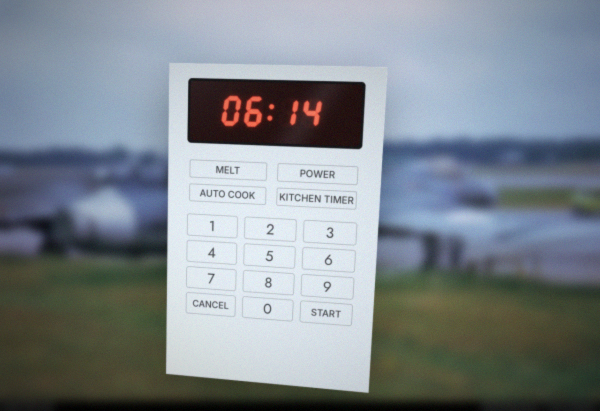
6 h 14 min
